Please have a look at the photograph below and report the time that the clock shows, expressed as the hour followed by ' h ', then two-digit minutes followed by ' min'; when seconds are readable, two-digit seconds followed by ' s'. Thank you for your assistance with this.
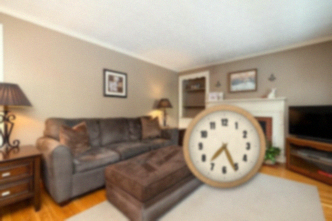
7 h 26 min
